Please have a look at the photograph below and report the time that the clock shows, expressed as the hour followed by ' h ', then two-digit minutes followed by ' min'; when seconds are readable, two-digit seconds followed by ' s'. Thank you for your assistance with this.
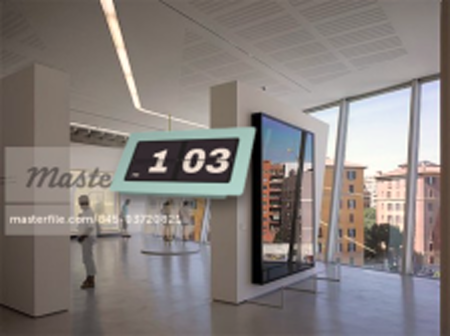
1 h 03 min
